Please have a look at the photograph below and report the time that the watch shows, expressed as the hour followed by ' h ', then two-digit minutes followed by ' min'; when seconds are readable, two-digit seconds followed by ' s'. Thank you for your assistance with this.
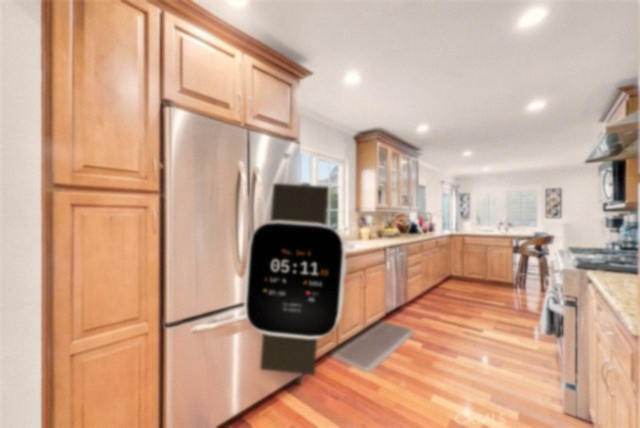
5 h 11 min
